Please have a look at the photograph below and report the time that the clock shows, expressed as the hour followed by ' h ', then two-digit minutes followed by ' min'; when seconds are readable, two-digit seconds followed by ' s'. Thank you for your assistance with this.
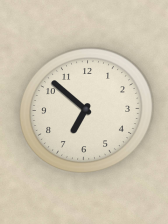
6 h 52 min
